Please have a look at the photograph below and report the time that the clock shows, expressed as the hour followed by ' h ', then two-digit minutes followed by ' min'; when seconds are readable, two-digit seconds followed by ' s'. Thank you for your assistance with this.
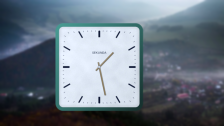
1 h 28 min
